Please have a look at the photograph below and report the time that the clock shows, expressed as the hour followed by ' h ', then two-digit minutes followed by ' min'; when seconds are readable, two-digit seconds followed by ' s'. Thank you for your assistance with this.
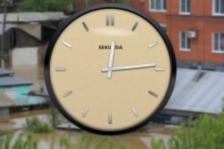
12 h 14 min
